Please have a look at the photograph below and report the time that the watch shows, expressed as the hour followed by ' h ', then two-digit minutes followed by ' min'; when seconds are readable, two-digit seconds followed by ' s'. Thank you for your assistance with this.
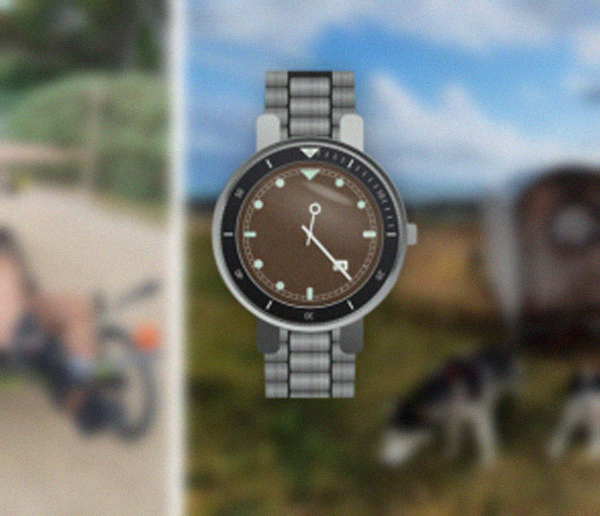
12 h 23 min
